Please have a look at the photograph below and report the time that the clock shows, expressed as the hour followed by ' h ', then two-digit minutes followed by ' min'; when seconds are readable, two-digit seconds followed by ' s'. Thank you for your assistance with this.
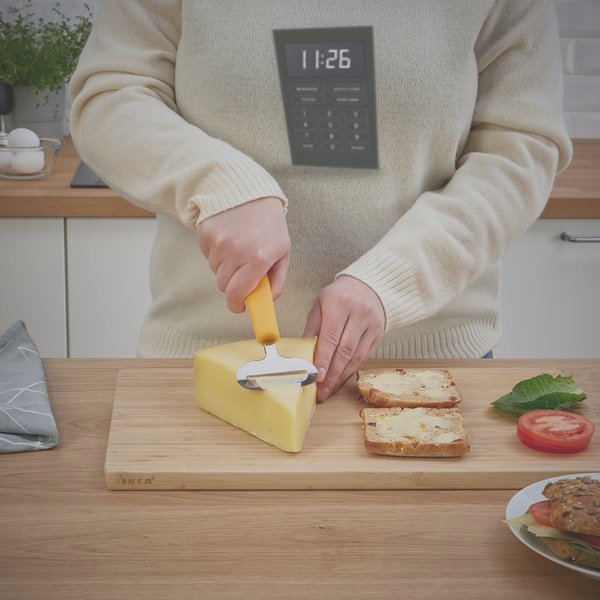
11 h 26 min
